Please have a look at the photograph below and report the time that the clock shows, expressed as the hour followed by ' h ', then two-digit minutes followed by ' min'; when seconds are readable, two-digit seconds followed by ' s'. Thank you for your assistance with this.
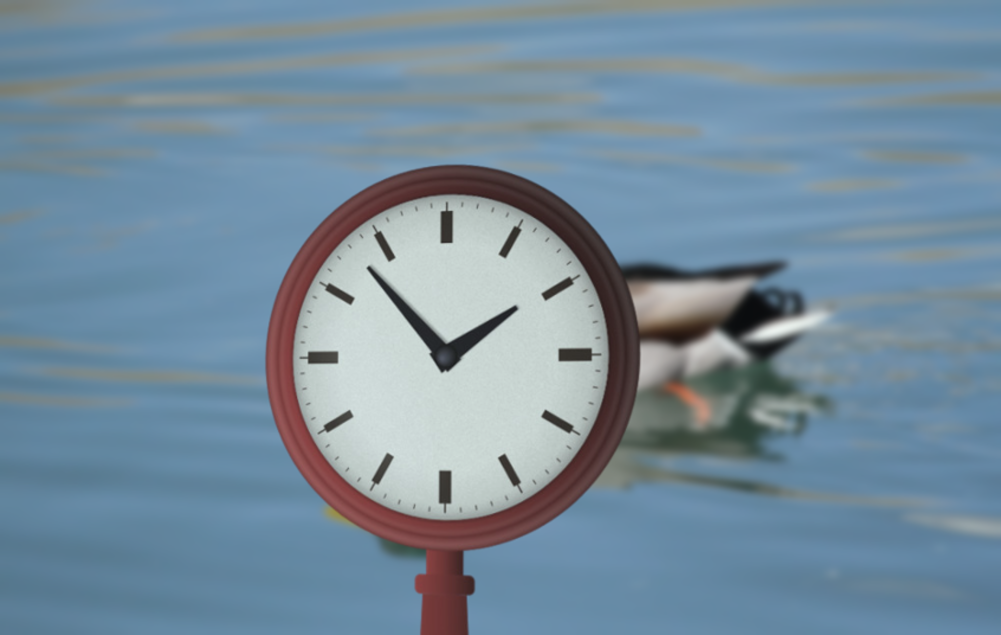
1 h 53 min
